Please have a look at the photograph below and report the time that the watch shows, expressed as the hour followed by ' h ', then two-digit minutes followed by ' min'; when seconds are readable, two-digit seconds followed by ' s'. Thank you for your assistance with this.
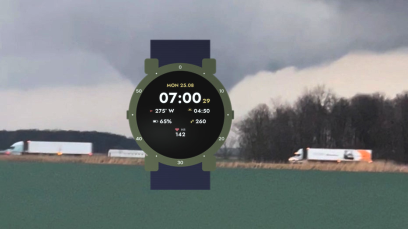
7 h 00 min
